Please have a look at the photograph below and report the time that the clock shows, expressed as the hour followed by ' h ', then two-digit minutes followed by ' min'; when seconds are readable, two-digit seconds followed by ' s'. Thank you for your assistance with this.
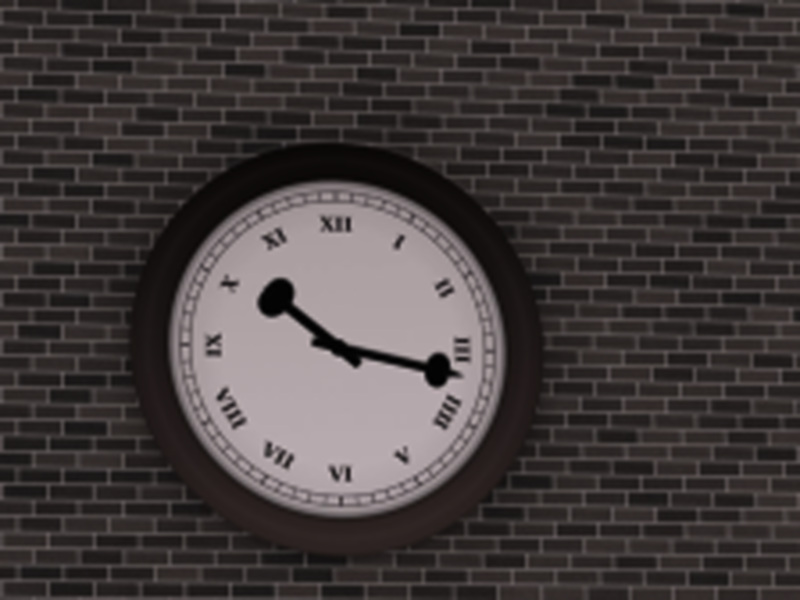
10 h 17 min
